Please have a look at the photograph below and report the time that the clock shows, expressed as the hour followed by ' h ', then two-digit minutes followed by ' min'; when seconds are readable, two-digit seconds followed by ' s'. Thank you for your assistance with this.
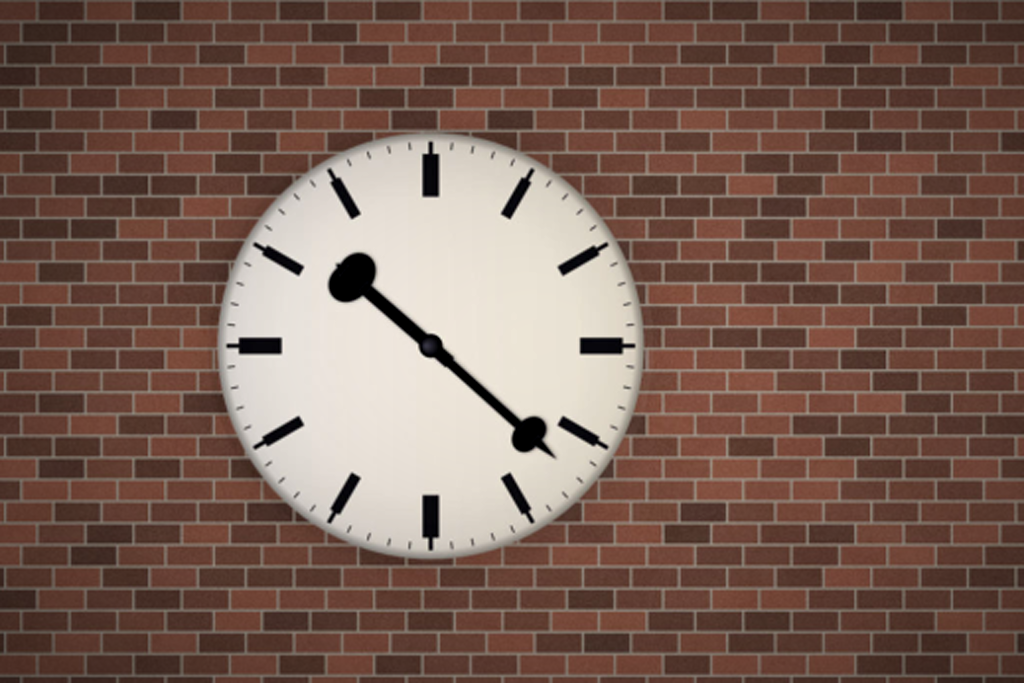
10 h 22 min
